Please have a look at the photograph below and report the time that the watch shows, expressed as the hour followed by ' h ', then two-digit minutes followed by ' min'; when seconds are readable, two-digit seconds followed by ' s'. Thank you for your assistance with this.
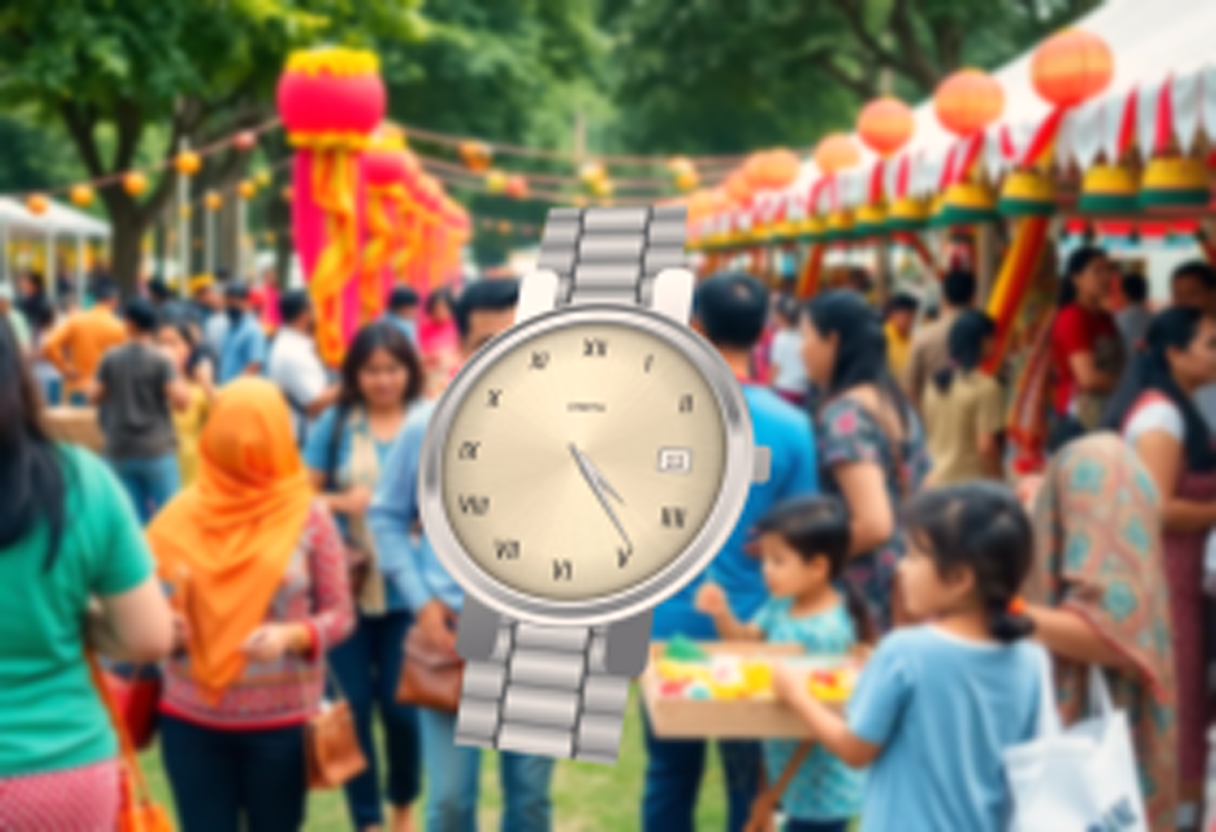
4 h 24 min
